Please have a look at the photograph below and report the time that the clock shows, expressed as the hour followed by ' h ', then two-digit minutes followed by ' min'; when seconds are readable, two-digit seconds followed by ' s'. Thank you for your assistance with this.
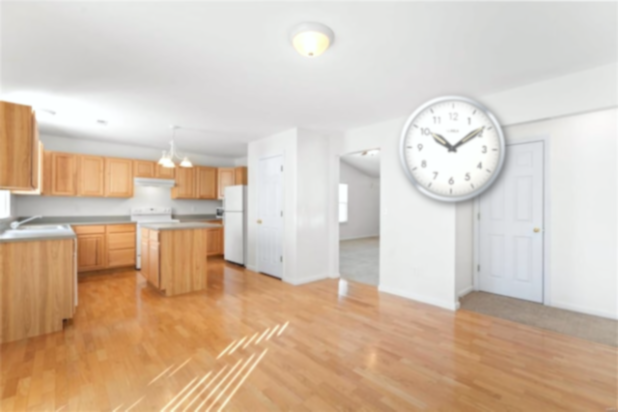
10 h 09 min
